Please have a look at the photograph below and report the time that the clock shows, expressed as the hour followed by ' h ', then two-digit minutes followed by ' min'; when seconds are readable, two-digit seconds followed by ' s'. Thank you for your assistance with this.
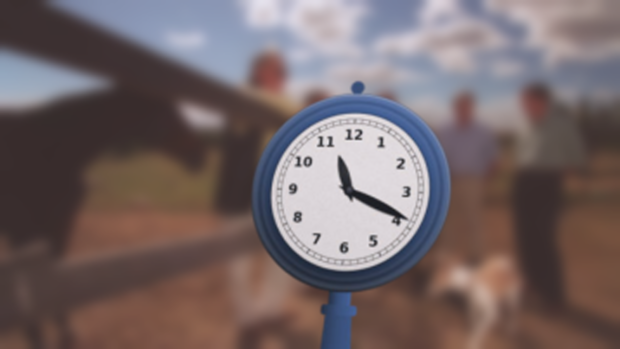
11 h 19 min
